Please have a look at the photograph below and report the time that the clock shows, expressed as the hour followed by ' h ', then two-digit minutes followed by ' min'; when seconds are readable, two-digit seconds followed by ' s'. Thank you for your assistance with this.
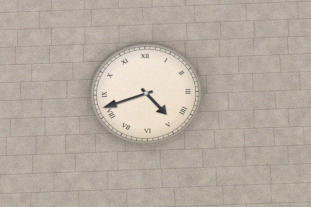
4 h 42 min
